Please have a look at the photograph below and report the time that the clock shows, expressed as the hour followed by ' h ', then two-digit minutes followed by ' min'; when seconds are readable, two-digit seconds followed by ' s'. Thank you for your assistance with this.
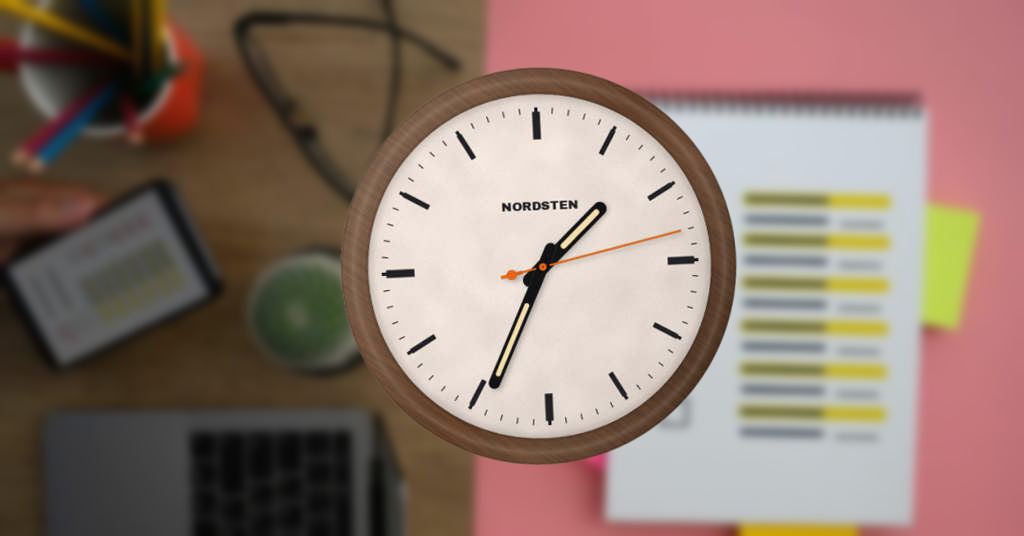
1 h 34 min 13 s
